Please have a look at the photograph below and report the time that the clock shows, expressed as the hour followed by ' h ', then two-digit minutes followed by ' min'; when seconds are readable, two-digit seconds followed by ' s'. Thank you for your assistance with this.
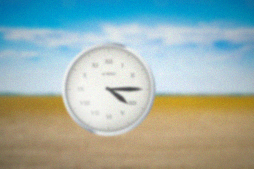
4 h 15 min
